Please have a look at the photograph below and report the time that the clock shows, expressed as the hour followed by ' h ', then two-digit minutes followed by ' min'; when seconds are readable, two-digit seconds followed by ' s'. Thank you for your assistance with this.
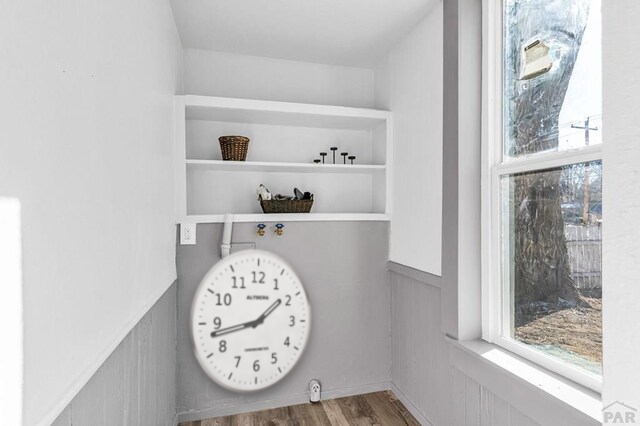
1 h 43 min
